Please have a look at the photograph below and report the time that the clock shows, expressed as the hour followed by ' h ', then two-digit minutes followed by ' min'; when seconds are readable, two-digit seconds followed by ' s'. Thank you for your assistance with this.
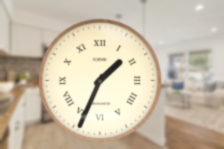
1 h 34 min
